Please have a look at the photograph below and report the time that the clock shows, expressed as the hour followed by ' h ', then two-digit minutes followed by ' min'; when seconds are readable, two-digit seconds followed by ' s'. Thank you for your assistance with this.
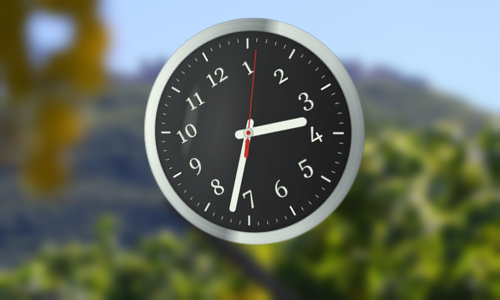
3 h 37 min 06 s
